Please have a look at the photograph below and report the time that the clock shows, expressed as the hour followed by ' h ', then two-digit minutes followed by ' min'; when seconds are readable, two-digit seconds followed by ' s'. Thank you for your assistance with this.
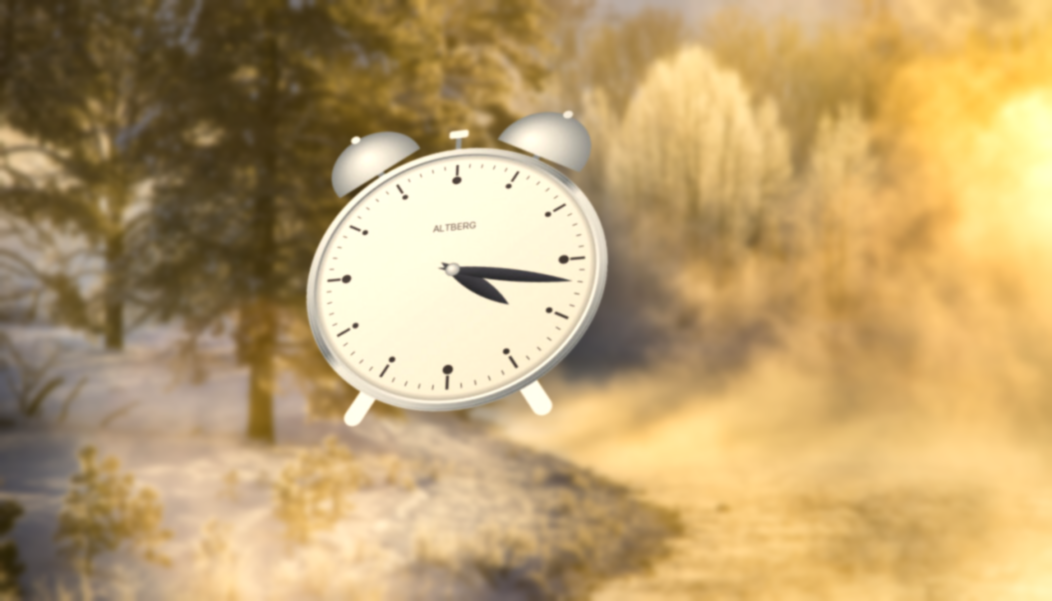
4 h 17 min
